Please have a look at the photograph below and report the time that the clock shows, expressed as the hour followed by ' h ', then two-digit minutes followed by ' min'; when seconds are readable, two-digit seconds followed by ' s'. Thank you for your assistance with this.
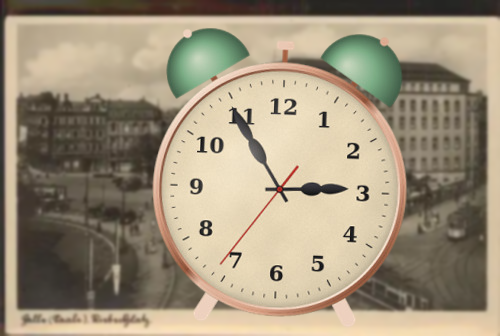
2 h 54 min 36 s
